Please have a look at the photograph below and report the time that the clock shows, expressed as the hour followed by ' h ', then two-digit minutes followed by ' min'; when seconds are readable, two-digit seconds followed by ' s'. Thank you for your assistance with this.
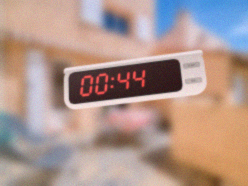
0 h 44 min
